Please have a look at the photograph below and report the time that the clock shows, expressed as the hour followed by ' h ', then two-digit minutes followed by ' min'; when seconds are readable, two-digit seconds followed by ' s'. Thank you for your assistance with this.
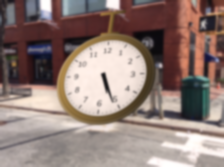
5 h 26 min
